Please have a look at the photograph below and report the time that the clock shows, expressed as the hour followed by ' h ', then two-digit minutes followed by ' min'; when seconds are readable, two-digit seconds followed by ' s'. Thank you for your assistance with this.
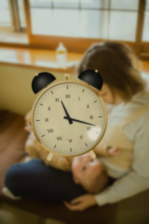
11 h 18 min
